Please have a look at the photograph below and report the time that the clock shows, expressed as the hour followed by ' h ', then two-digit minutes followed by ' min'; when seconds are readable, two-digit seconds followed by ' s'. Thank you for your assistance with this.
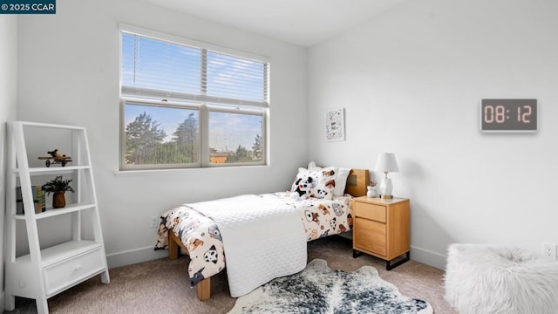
8 h 12 min
